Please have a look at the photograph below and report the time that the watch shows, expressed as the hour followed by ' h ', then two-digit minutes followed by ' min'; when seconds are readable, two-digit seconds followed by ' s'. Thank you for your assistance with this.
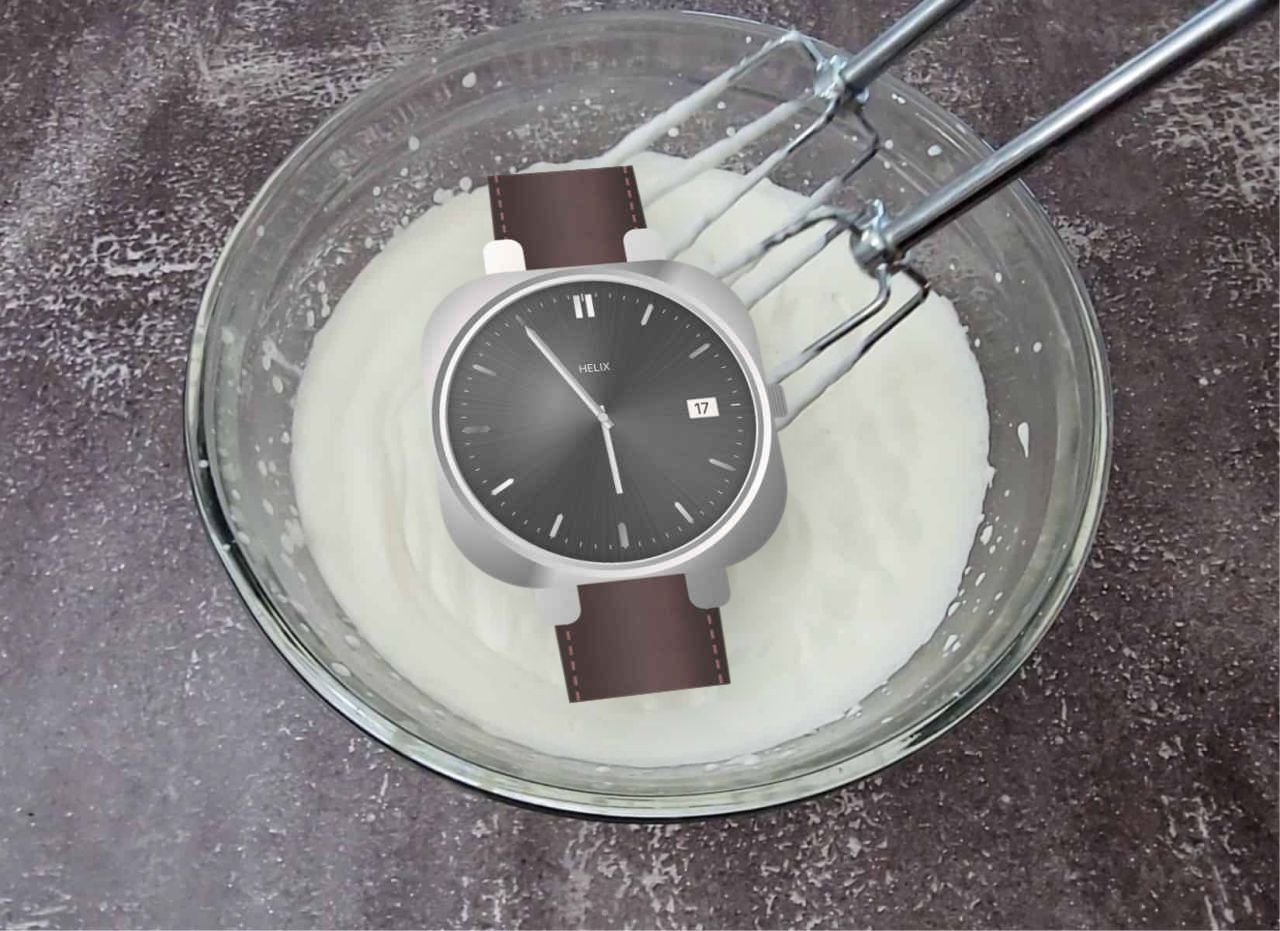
5 h 55 min
